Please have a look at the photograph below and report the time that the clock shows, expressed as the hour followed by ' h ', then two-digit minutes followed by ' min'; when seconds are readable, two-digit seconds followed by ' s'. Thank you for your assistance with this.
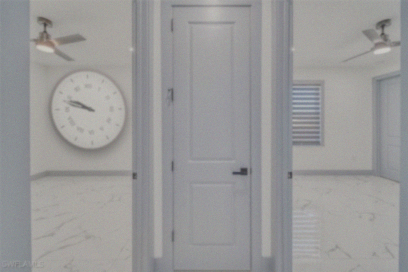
9 h 48 min
